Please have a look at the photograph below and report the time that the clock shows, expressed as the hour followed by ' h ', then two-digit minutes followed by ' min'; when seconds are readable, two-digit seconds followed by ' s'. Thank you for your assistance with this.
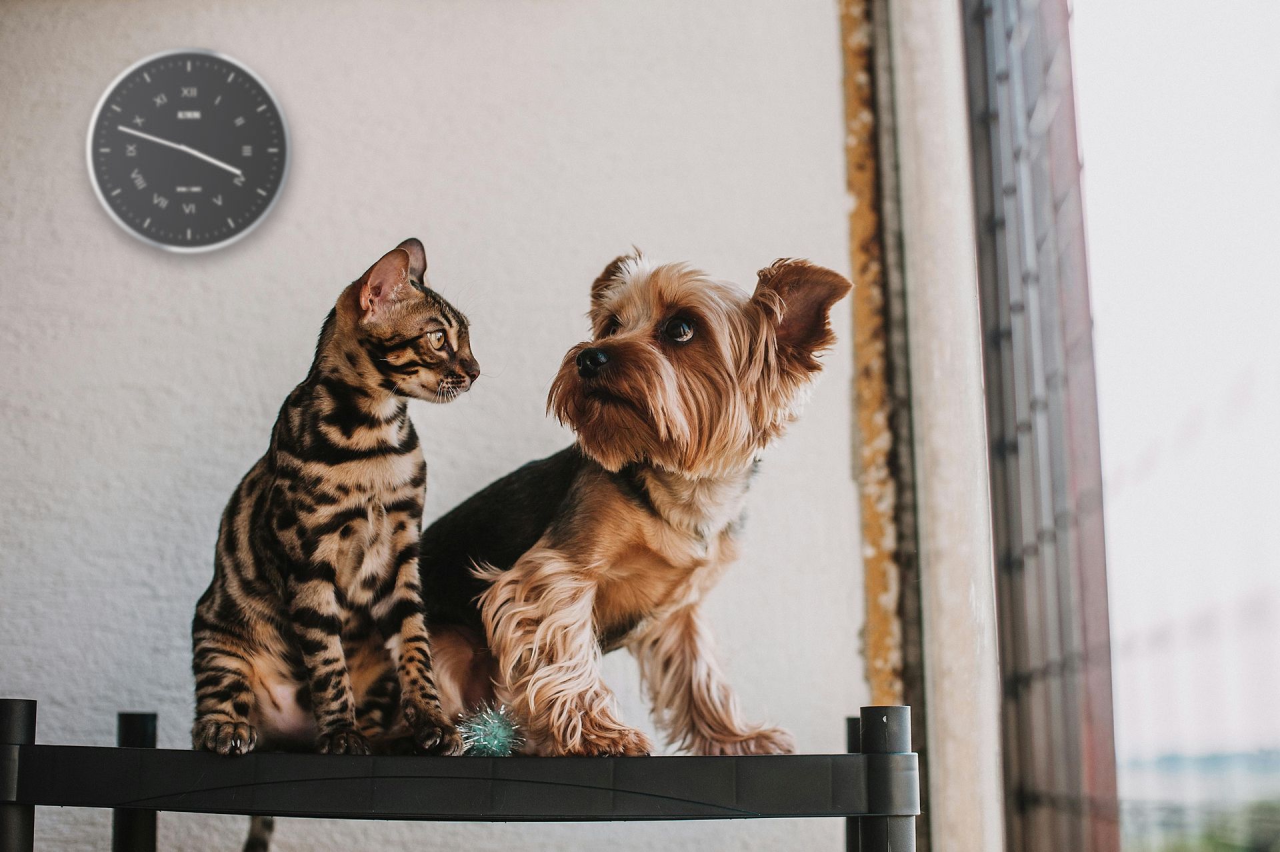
3 h 48 min
